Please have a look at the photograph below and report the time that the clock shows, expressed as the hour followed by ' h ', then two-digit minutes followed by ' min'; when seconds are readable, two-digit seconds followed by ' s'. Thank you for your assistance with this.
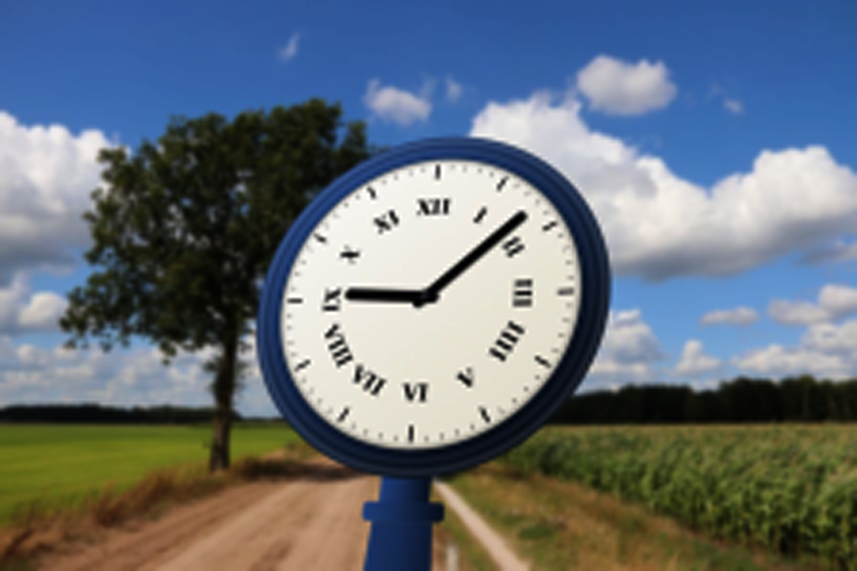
9 h 08 min
